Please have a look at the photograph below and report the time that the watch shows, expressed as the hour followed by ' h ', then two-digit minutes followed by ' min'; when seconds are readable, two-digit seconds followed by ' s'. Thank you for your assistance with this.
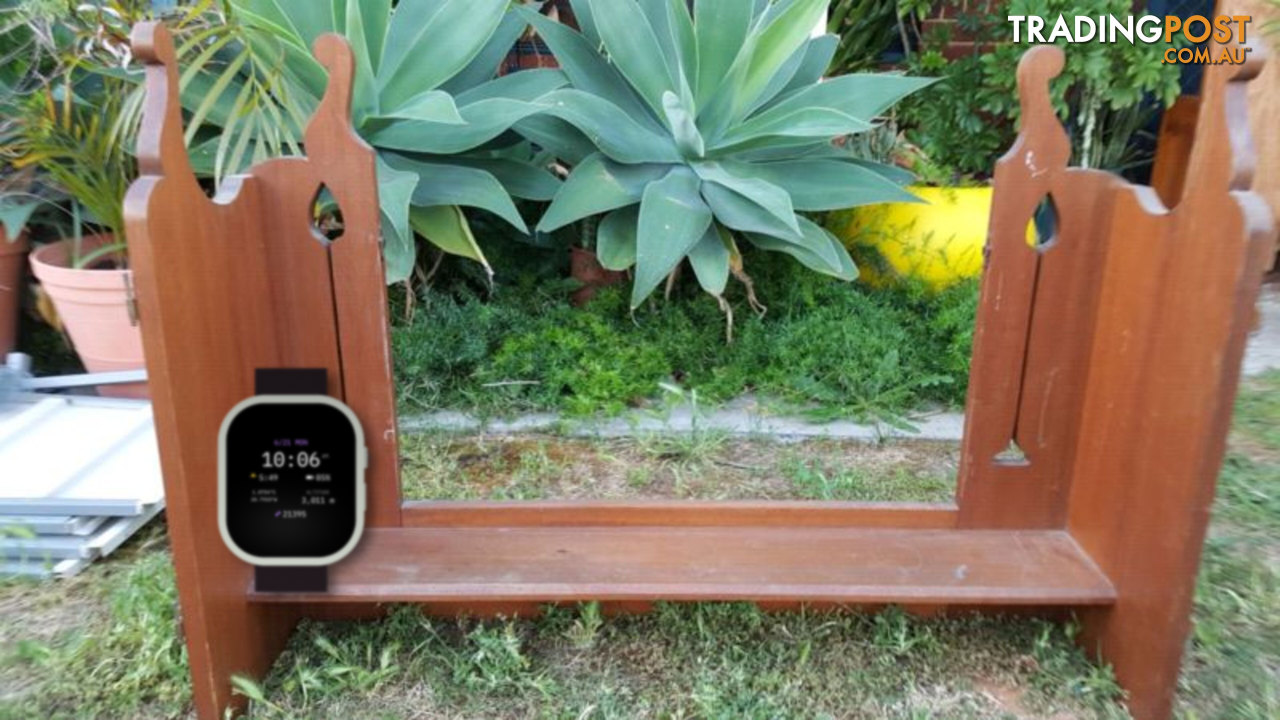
10 h 06 min
